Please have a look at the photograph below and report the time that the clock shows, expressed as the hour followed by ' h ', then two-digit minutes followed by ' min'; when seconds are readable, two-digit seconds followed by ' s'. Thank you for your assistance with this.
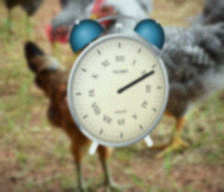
2 h 11 min
